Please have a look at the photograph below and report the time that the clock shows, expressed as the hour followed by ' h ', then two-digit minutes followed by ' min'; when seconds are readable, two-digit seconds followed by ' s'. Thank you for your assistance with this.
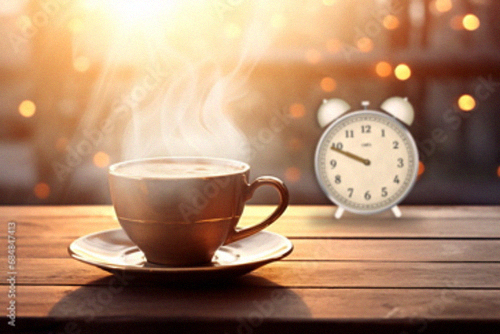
9 h 49 min
